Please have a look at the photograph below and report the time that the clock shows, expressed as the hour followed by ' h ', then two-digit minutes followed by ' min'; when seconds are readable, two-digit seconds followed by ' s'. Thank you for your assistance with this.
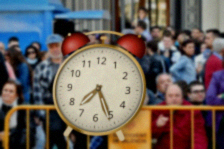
7 h 26 min
